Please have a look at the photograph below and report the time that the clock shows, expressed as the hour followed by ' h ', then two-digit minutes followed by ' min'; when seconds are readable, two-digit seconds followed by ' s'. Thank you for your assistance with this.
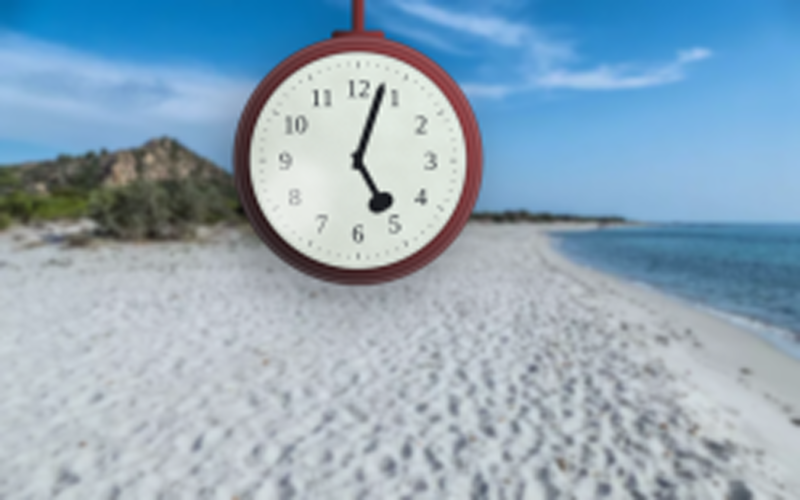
5 h 03 min
